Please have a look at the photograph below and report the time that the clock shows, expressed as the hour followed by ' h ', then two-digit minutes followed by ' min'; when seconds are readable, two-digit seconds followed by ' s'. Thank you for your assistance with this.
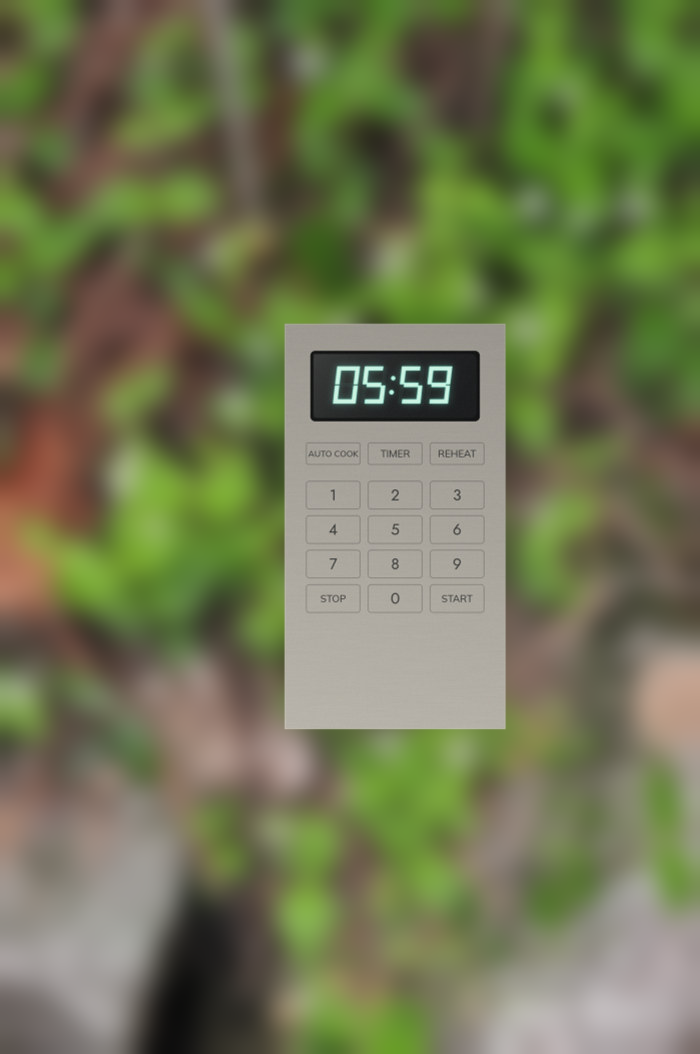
5 h 59 min
